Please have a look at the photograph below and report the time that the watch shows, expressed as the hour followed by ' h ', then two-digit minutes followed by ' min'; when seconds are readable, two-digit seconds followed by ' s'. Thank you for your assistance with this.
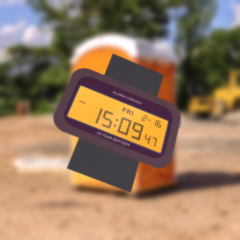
15 h 09 min
